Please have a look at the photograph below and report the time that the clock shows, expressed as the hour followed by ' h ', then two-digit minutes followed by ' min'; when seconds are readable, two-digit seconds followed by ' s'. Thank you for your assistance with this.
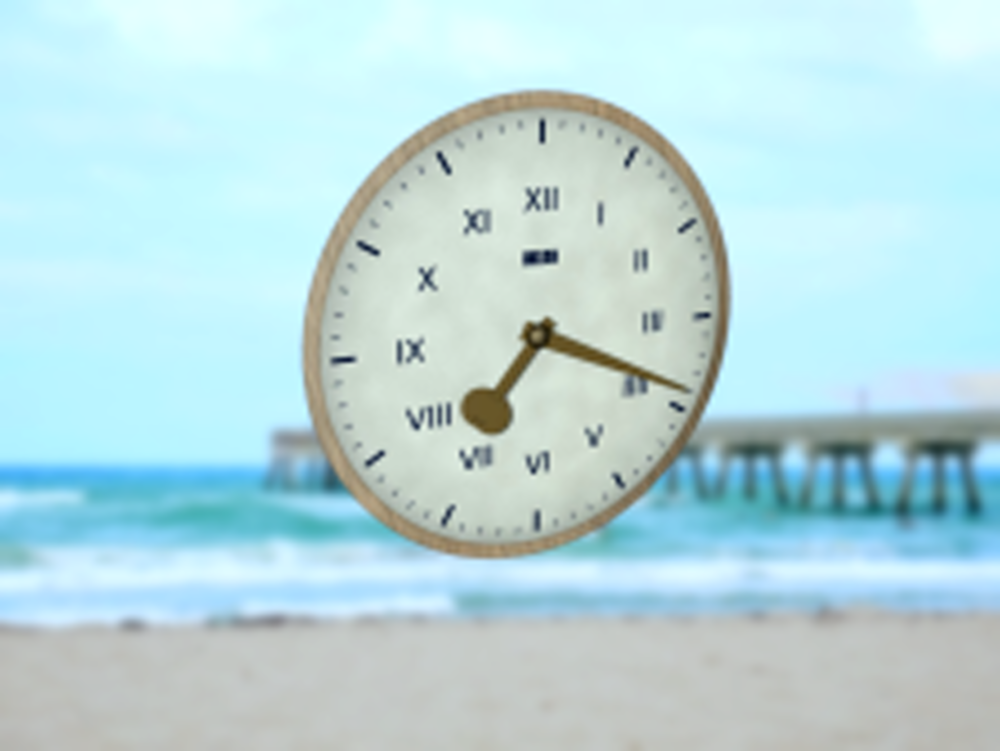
7 h 19 min
